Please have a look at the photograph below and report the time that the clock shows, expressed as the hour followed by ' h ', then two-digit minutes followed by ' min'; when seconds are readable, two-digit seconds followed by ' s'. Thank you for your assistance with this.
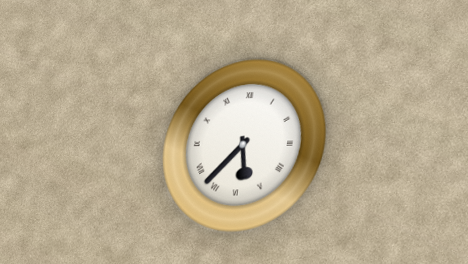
5 h 37 min
